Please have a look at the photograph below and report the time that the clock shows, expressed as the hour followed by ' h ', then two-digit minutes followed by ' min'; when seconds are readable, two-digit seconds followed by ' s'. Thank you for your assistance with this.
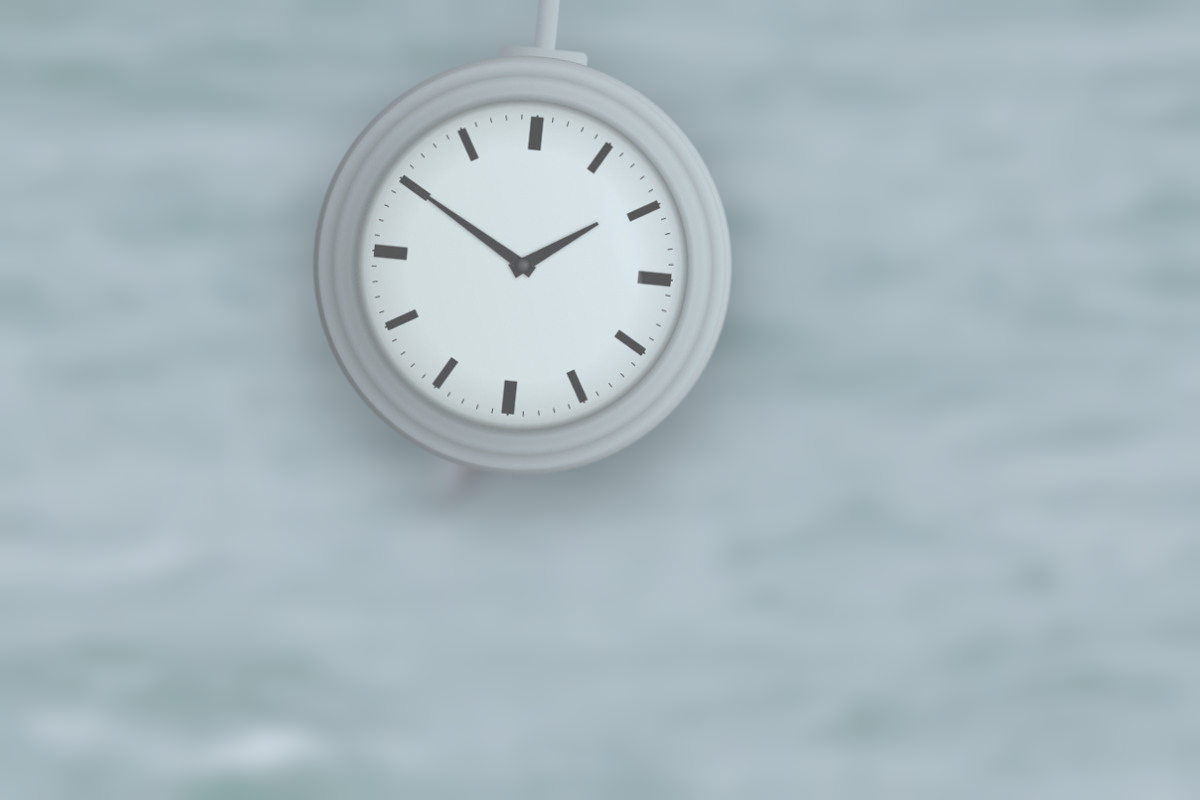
1 h 50 min
